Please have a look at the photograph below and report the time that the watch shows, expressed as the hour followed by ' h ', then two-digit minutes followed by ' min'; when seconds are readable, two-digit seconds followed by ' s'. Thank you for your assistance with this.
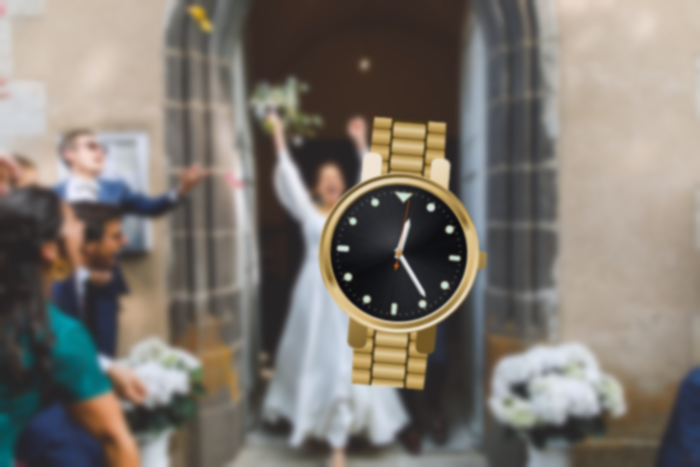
12 h 24 min 01 s
